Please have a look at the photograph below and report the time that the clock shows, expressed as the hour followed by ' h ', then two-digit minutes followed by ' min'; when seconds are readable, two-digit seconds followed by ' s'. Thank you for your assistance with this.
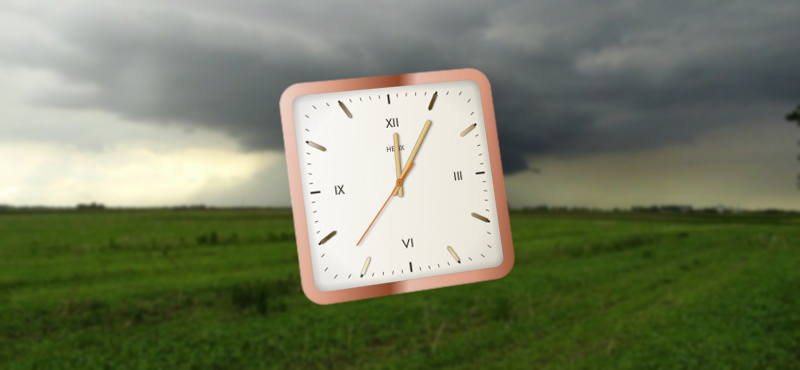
12 h 05 min 37 s
